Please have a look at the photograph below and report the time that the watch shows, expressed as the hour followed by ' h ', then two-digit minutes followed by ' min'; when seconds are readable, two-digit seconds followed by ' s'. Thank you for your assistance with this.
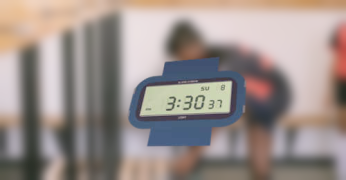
3 h 30 min 37 s
